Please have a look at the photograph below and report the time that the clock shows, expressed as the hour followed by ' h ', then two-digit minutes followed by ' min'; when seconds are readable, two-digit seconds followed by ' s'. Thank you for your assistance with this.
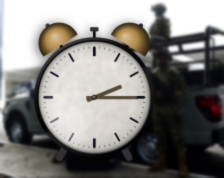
2 h 15 min
